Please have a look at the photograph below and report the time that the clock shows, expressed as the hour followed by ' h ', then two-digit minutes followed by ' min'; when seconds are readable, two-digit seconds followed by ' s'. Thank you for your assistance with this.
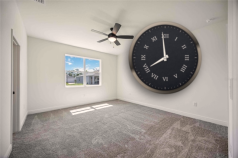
7 h 59 min
